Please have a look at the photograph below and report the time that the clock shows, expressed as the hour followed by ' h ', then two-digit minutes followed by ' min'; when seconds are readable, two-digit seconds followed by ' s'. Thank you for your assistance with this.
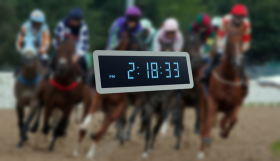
2 h 18 min 33 s
